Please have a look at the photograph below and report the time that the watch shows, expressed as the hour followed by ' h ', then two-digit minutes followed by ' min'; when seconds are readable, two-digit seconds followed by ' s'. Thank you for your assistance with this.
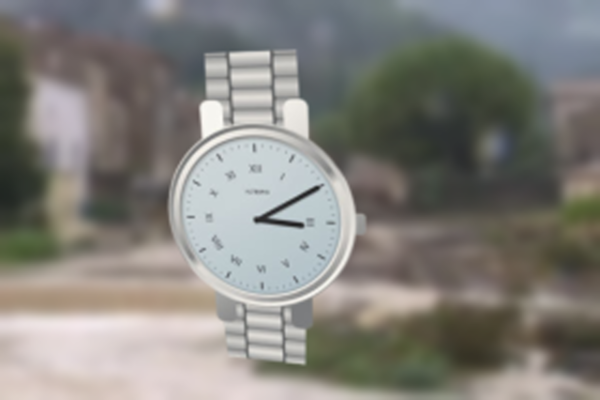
3 h 10 min
